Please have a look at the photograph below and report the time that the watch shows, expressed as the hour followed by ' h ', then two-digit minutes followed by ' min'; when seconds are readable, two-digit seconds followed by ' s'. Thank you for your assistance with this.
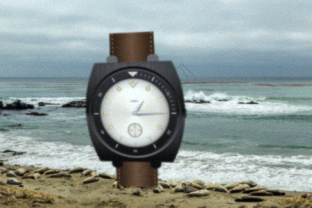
1 h 15 min
